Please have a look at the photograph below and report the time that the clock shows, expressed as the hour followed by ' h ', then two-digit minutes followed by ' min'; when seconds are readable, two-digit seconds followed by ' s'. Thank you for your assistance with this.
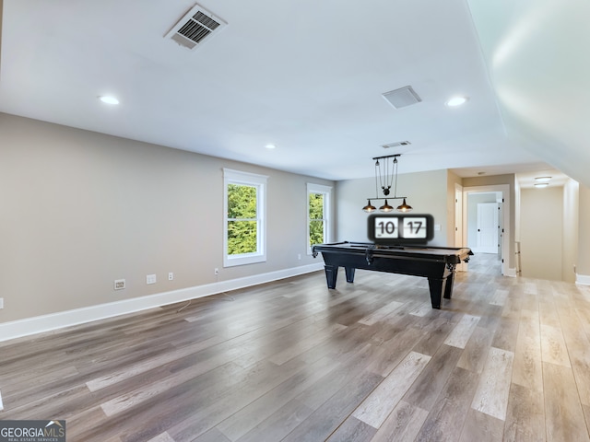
10 h 17 min
